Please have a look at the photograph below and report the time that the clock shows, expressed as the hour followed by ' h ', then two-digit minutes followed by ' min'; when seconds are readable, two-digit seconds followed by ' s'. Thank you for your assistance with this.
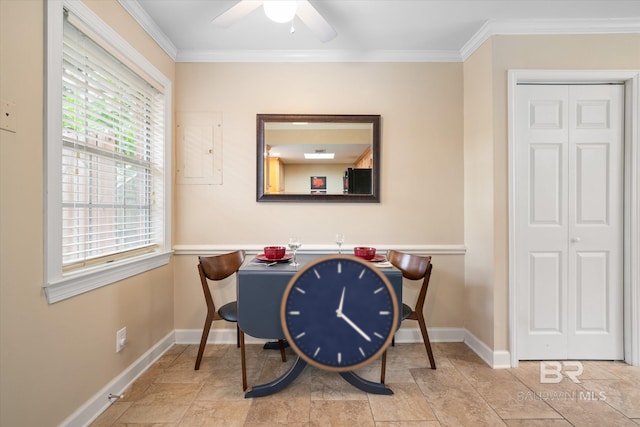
12 h 22 min
